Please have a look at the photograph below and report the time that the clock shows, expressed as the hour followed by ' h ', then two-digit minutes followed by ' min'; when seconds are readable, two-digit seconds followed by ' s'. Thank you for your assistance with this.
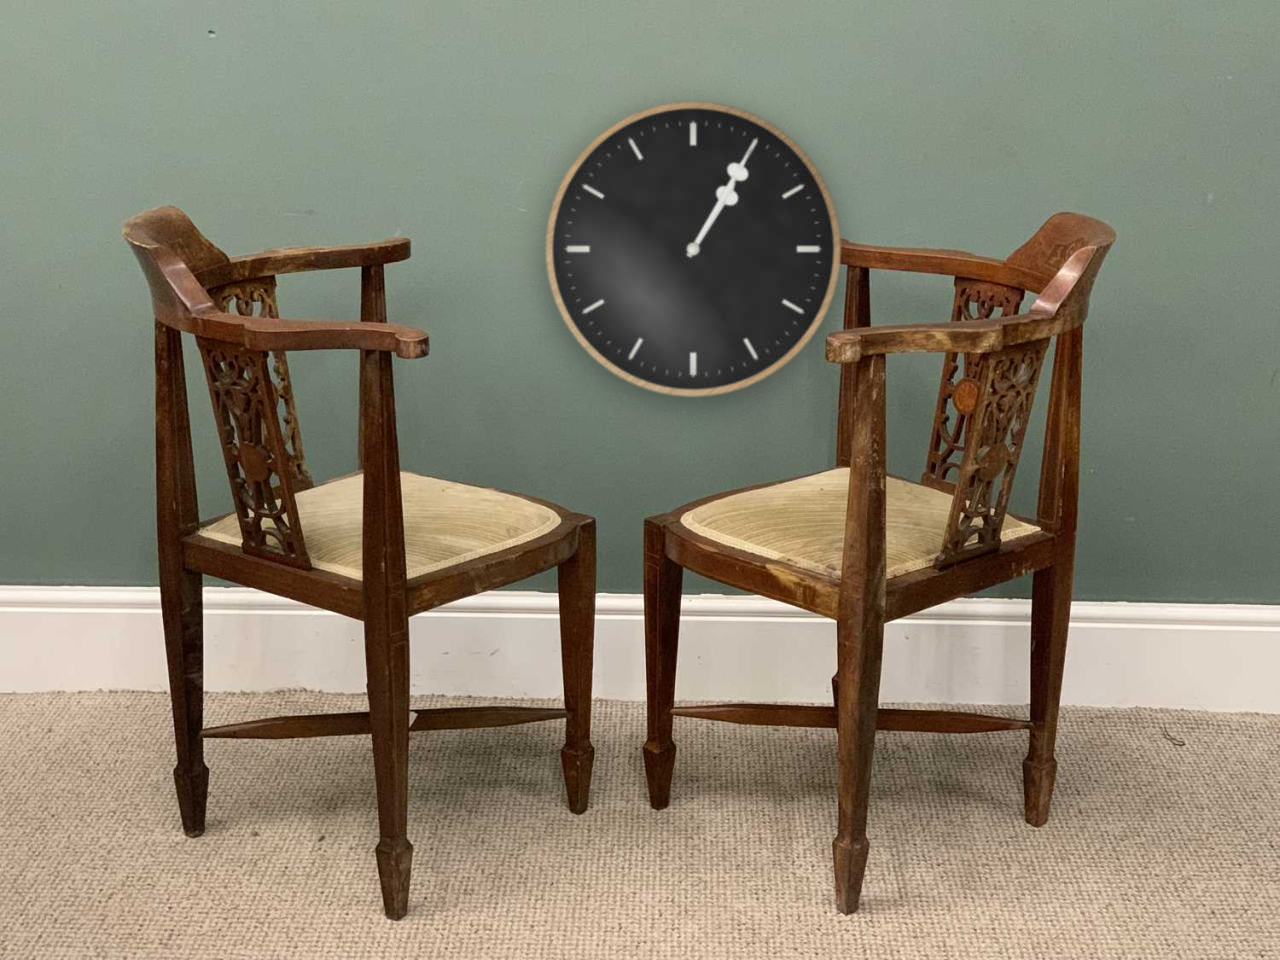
1 h 05 min
